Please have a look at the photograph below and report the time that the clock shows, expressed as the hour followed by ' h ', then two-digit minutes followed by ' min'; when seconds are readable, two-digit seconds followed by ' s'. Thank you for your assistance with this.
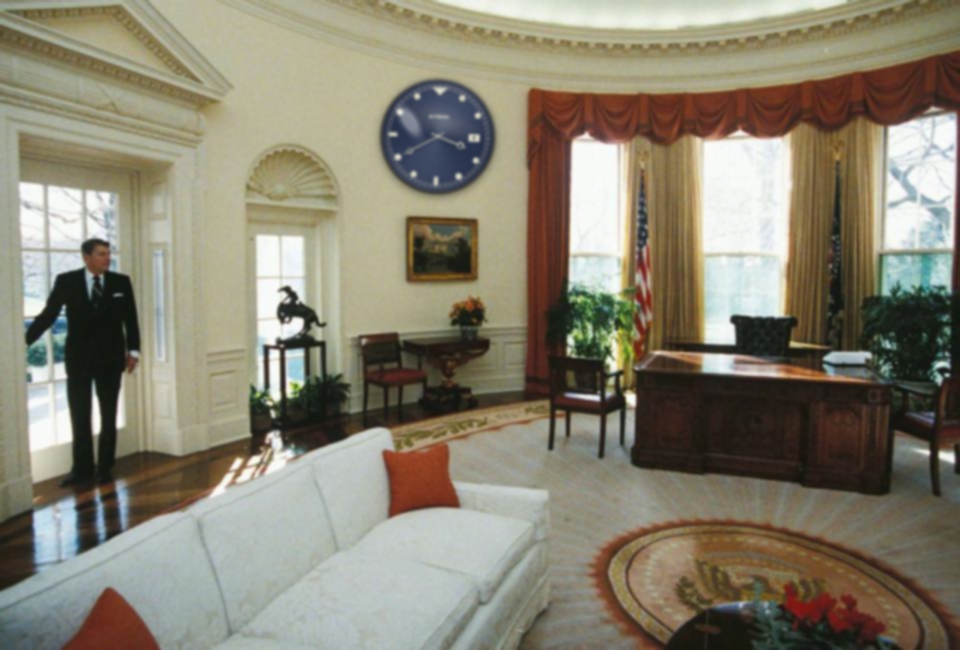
3 h 40 min
